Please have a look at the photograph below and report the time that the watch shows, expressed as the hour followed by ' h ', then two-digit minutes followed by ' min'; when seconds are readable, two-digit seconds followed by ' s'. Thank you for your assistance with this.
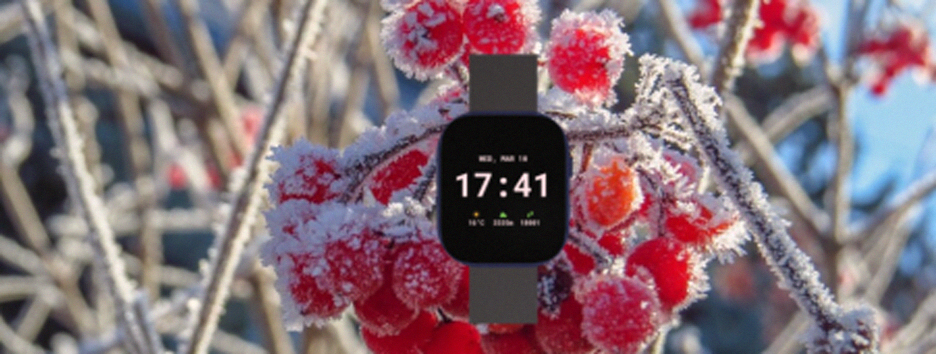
17 h 41 min
